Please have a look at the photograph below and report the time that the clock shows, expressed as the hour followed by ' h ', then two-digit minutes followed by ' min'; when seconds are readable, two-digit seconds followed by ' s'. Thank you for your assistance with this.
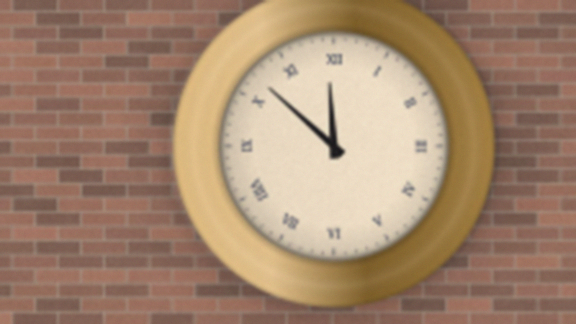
11 h 52 min
